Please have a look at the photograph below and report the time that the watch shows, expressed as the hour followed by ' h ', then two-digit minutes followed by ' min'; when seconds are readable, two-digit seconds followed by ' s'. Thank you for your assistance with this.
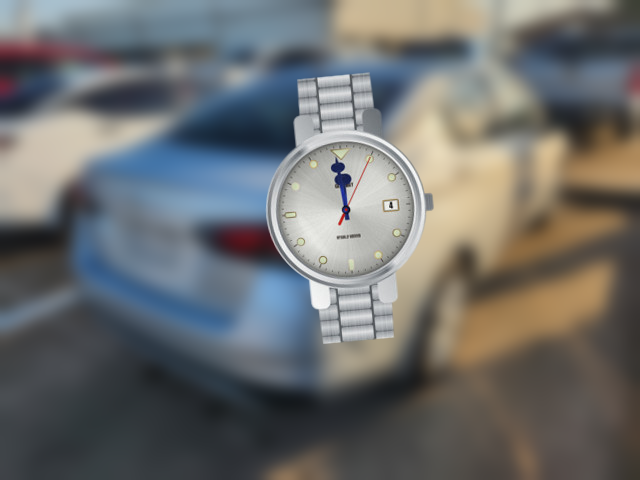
11 h 59 min 05 s
